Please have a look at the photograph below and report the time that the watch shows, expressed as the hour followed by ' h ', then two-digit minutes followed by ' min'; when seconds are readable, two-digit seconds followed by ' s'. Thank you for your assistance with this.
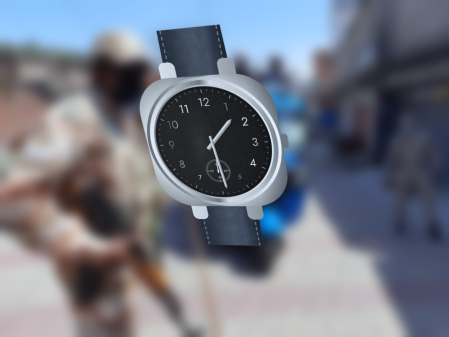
1 h 29 min
